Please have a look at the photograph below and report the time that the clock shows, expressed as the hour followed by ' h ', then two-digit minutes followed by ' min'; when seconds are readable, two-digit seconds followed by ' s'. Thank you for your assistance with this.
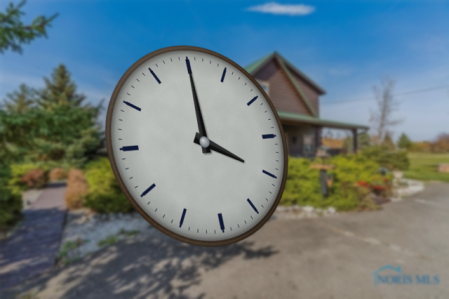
4 h 00 min
